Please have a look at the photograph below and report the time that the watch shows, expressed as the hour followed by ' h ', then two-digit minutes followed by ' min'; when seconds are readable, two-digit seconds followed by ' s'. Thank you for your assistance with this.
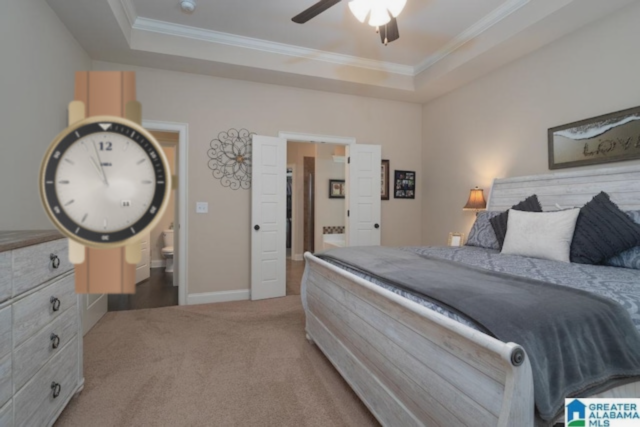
10 h 57 min
